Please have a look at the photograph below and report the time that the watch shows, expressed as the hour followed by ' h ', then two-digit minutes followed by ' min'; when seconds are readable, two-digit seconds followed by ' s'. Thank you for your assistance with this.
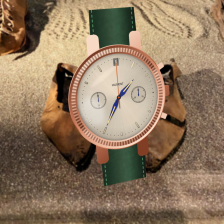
1 h 35 min
